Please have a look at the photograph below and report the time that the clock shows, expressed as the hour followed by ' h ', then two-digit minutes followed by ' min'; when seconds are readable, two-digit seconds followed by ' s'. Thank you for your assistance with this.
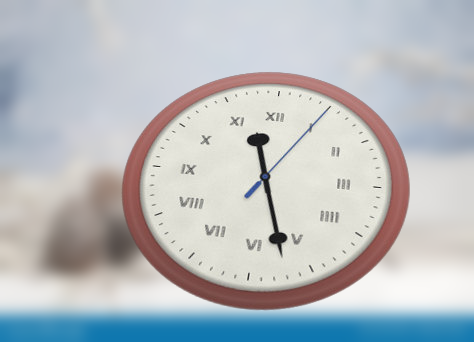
11 h 27 min 05 s
